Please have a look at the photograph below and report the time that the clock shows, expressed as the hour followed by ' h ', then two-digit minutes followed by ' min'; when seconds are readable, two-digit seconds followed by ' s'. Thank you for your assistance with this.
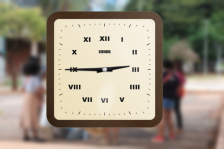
2 h 45 min
